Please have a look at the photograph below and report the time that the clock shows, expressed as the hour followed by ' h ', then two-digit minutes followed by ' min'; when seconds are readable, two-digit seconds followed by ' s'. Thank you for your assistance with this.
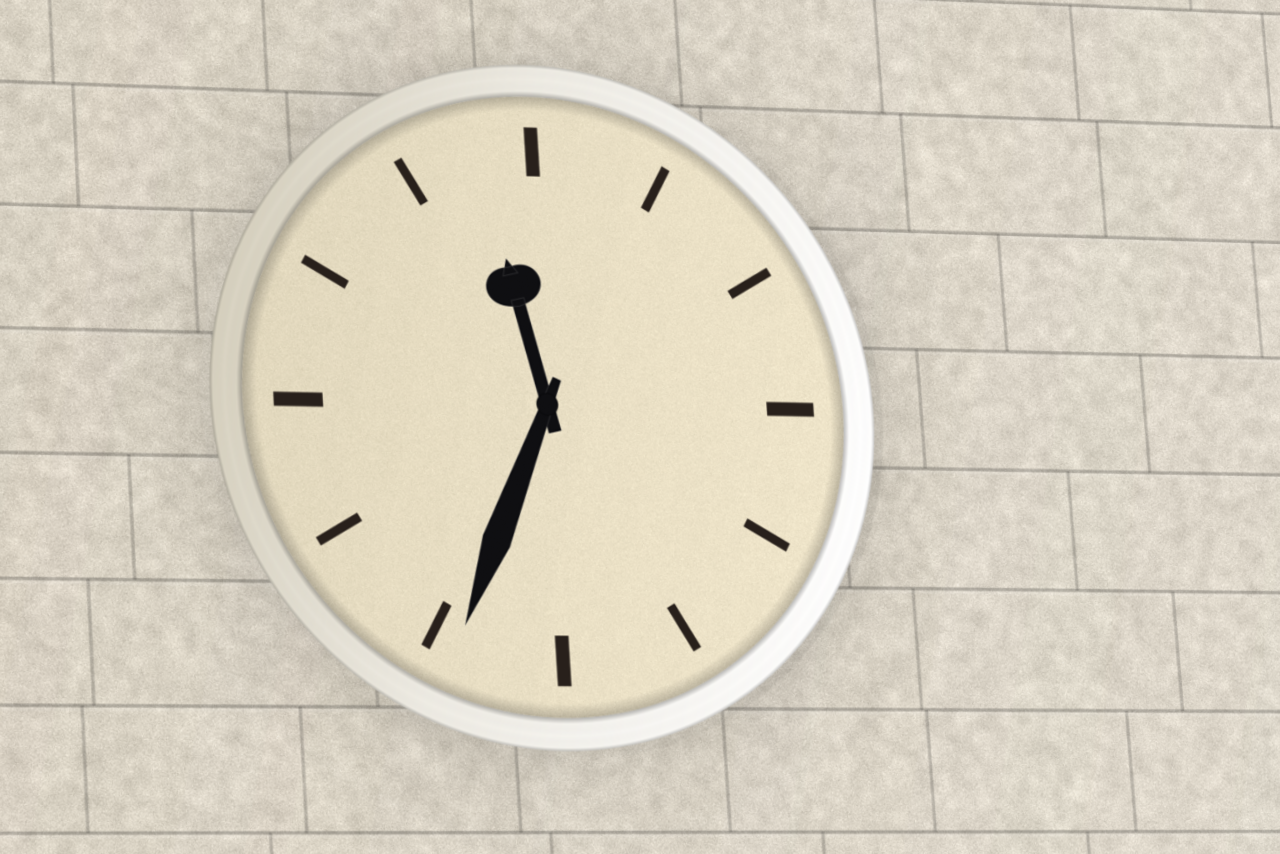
11 h 34 min
